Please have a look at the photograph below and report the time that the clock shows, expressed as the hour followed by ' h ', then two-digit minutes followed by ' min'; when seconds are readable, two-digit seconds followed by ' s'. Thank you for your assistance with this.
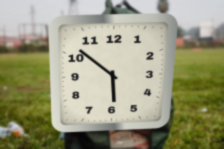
5 h 52 min
